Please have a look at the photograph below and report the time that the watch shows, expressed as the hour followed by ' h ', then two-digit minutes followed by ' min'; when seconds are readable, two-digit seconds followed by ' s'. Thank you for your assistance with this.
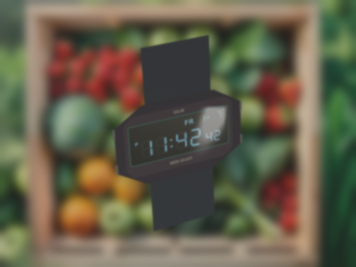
11 h 42 min 42 s
